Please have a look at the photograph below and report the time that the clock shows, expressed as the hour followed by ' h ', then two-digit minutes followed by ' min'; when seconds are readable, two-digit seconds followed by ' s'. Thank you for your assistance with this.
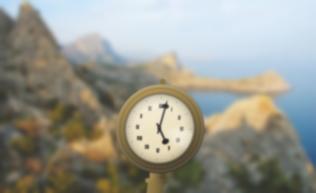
5 h 02 min
